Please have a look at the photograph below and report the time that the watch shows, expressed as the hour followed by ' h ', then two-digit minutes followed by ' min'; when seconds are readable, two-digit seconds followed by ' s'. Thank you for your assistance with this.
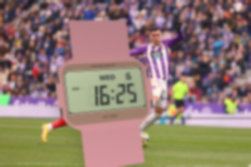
16 h 25 min
